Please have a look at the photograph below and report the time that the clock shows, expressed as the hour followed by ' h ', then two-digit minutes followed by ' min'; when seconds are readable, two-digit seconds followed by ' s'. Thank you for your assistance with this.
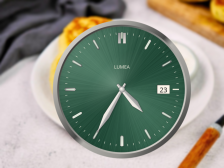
4 h 35 min
